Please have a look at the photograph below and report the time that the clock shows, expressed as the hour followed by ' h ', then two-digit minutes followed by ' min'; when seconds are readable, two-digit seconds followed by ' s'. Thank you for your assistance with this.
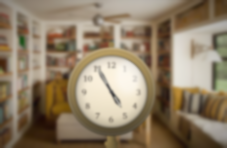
4 h 55 min
